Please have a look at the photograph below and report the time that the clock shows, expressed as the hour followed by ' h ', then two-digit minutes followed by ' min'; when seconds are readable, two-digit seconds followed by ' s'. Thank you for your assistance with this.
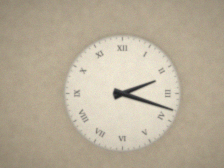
2 h 18 min
